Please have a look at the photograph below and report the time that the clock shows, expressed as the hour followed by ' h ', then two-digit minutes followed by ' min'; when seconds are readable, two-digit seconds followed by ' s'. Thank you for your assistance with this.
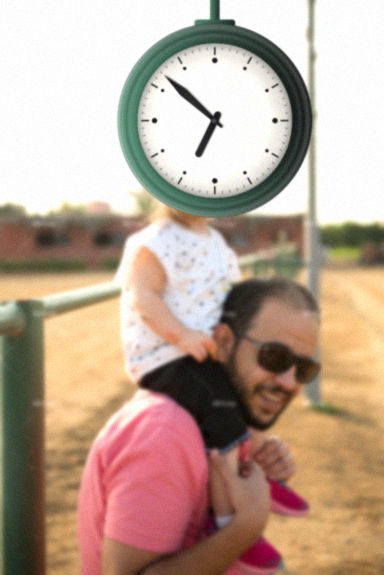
6 h 52 min
